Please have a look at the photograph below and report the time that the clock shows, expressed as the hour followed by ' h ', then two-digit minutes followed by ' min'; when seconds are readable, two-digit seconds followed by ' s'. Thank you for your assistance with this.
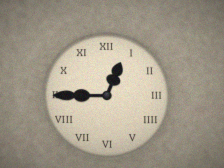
12 h 45 min
